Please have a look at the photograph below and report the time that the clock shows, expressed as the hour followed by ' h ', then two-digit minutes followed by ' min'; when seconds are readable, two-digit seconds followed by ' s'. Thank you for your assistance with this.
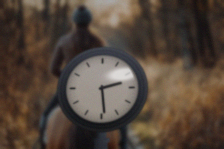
2 h 29 min
